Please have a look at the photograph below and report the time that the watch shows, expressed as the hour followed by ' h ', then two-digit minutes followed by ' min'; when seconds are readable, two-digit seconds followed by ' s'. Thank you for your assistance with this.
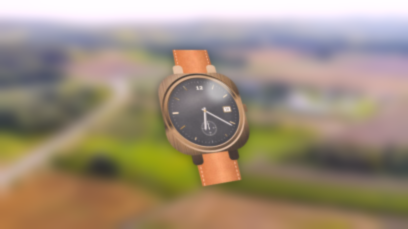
6 h 21 min
